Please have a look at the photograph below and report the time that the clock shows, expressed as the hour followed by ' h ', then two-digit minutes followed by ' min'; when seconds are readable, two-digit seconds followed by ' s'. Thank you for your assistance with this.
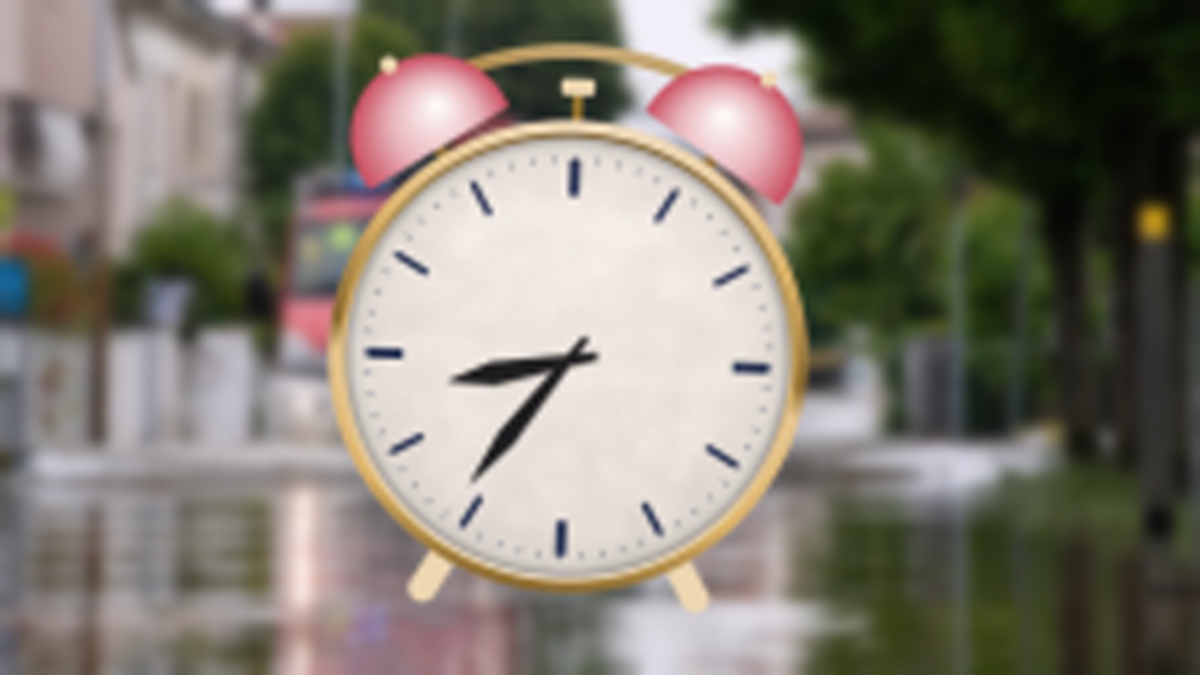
8 h 36 min
